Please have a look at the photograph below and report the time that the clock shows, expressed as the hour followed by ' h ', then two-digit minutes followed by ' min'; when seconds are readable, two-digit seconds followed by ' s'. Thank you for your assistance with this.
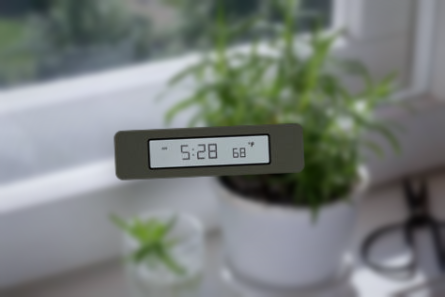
5 h 28 min
